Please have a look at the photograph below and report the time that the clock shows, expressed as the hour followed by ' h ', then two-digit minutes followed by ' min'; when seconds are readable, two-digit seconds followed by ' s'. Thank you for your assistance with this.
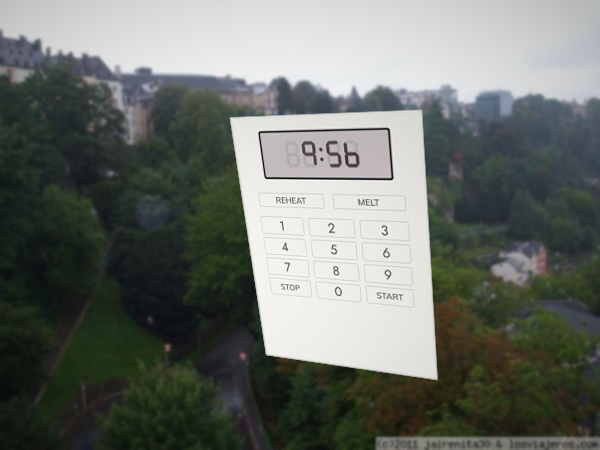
9 h 56 min
